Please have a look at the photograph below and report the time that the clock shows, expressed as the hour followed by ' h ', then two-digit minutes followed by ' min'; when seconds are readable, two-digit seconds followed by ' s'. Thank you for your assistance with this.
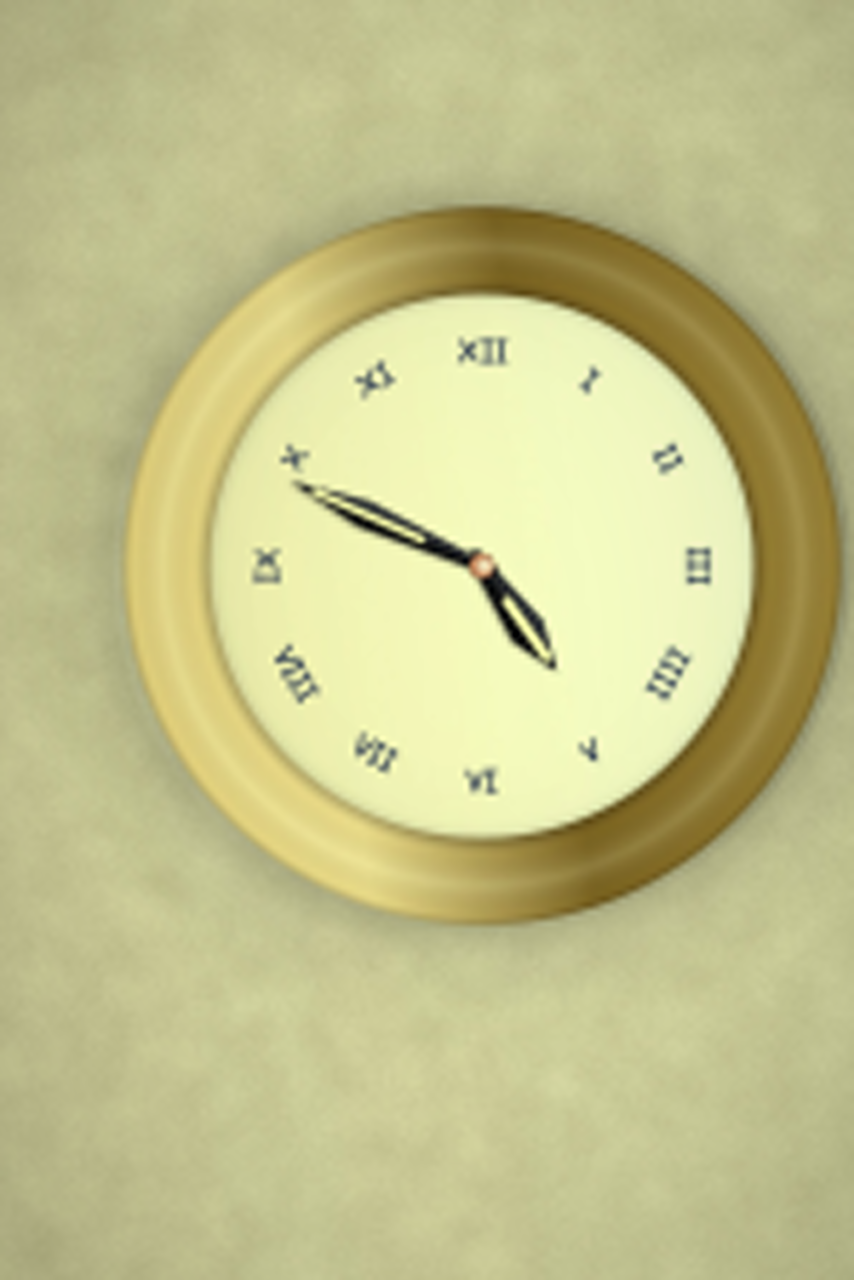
4 h 49 min
